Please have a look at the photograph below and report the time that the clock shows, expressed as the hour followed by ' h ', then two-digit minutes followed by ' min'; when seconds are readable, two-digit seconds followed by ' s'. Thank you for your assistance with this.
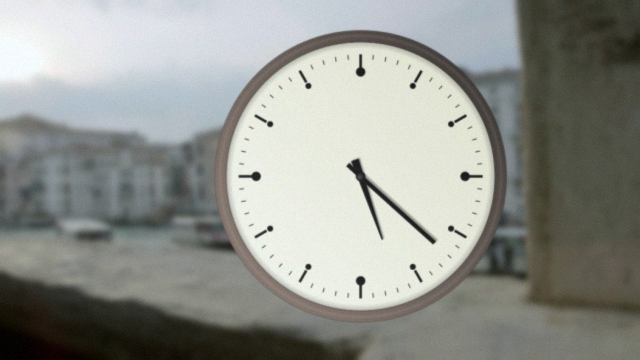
5 h 22 min
